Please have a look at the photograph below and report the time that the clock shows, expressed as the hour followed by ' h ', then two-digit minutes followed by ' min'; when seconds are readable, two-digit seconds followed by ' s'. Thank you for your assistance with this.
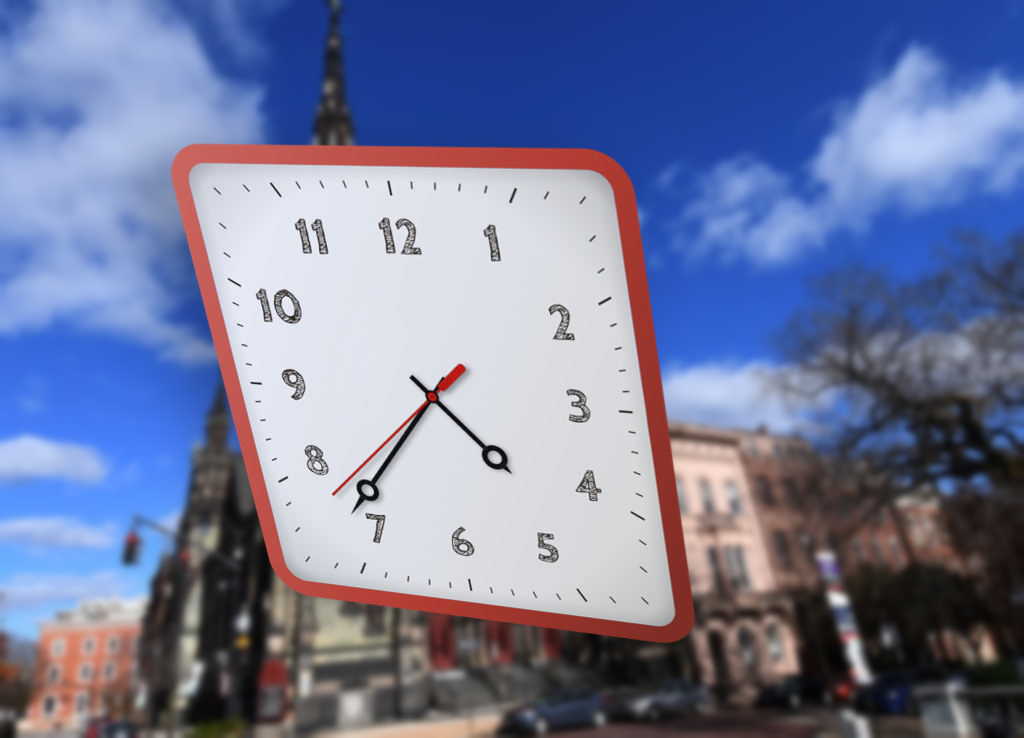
4 h 36 min 38 s
